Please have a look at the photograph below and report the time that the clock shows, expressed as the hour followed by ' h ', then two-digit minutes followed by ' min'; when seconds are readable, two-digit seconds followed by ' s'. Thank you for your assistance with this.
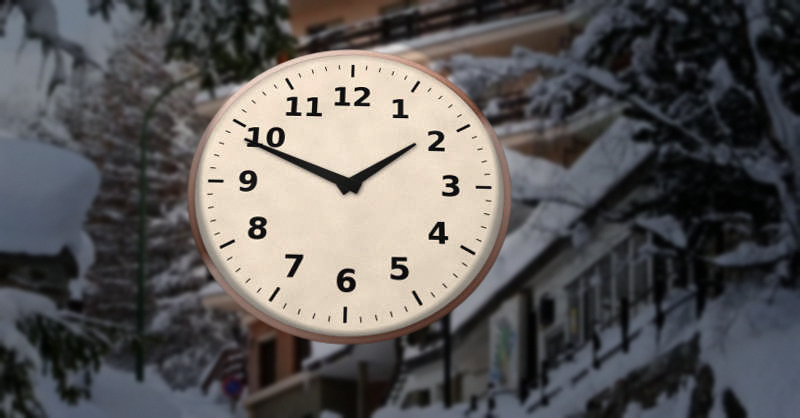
1 h 49 min
